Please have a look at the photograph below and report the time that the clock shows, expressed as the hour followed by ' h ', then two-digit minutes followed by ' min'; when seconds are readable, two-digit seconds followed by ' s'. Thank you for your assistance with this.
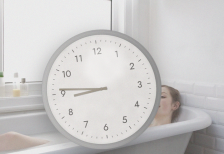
8 h 46 min
